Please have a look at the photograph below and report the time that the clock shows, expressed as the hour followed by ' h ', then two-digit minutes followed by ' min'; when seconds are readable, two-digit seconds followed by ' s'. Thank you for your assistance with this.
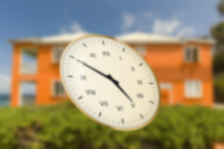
4 h 50 min
